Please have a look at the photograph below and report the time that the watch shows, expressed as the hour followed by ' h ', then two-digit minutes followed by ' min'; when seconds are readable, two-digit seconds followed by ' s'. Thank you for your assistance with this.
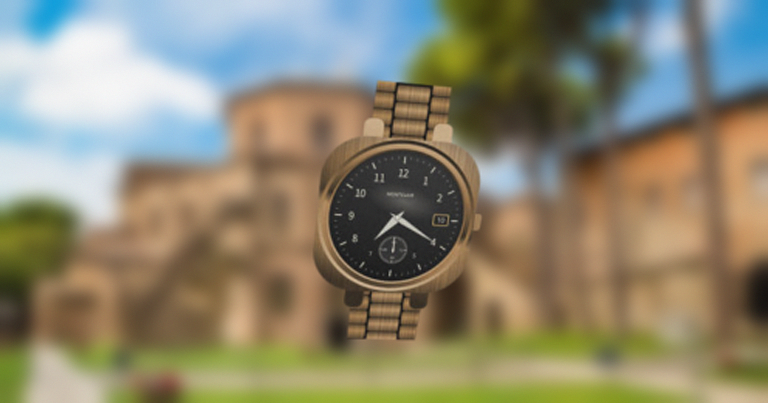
7 h 20 min
